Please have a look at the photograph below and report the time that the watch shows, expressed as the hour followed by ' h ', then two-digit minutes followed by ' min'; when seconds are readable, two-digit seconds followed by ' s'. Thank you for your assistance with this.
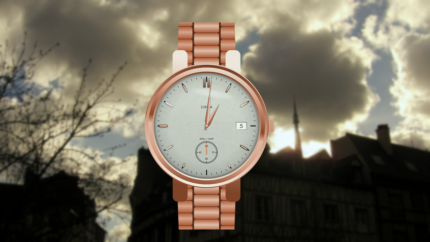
1 h 01 min
